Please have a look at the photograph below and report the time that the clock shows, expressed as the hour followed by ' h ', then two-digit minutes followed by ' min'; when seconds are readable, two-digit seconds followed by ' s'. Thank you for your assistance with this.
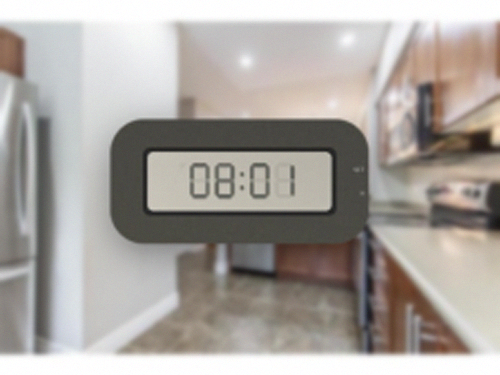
8 h 01 min
